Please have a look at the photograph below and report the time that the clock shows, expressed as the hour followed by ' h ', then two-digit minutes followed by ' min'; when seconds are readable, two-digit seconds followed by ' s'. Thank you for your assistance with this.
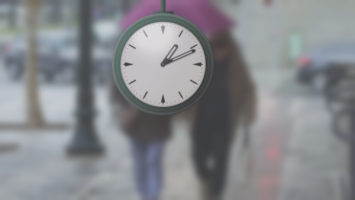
1 h 11 min
